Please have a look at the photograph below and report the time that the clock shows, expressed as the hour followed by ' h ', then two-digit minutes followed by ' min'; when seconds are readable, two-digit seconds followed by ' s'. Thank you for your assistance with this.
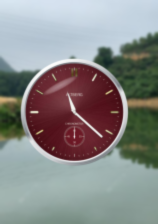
11 h 22 min
